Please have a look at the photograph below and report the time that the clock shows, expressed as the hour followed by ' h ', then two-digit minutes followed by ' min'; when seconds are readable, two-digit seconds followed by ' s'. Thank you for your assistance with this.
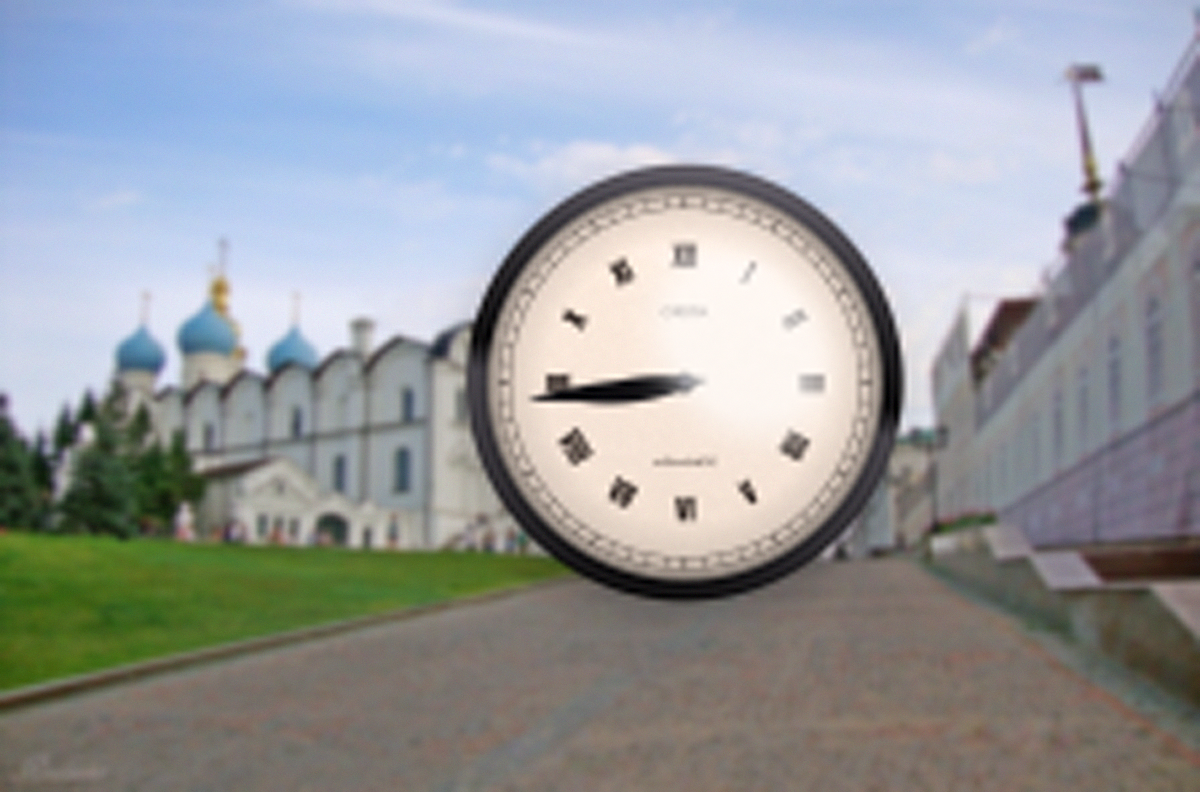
8 h 44 min
